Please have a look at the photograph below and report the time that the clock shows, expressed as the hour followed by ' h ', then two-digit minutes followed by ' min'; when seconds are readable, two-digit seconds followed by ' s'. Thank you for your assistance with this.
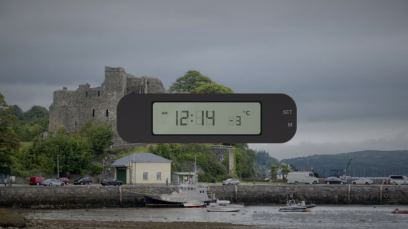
12 h 14 min
